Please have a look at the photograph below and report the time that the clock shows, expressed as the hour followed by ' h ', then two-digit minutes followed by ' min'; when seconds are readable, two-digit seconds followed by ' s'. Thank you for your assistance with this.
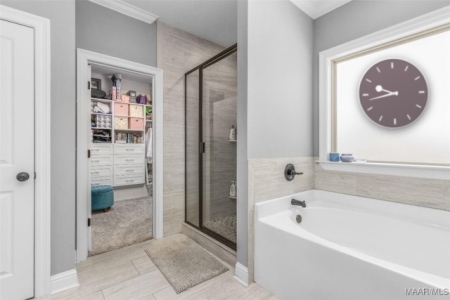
9 h 43 min
